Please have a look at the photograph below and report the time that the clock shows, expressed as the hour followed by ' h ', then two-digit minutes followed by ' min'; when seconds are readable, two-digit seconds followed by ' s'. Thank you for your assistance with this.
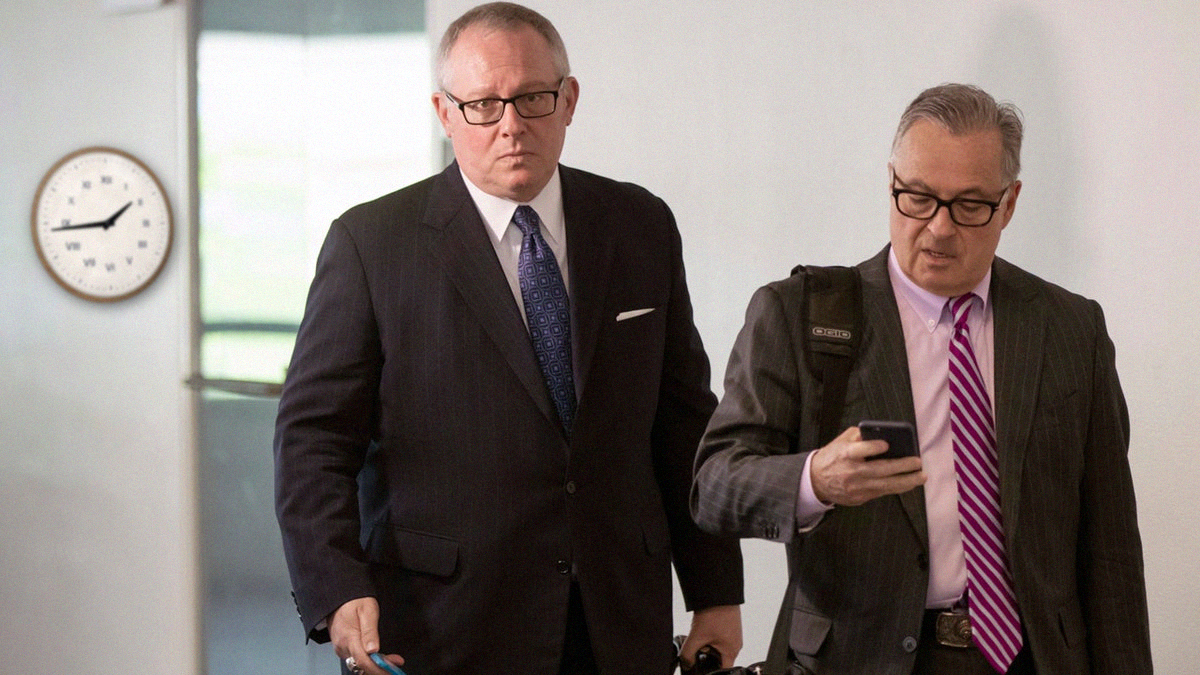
1 h 44 min
